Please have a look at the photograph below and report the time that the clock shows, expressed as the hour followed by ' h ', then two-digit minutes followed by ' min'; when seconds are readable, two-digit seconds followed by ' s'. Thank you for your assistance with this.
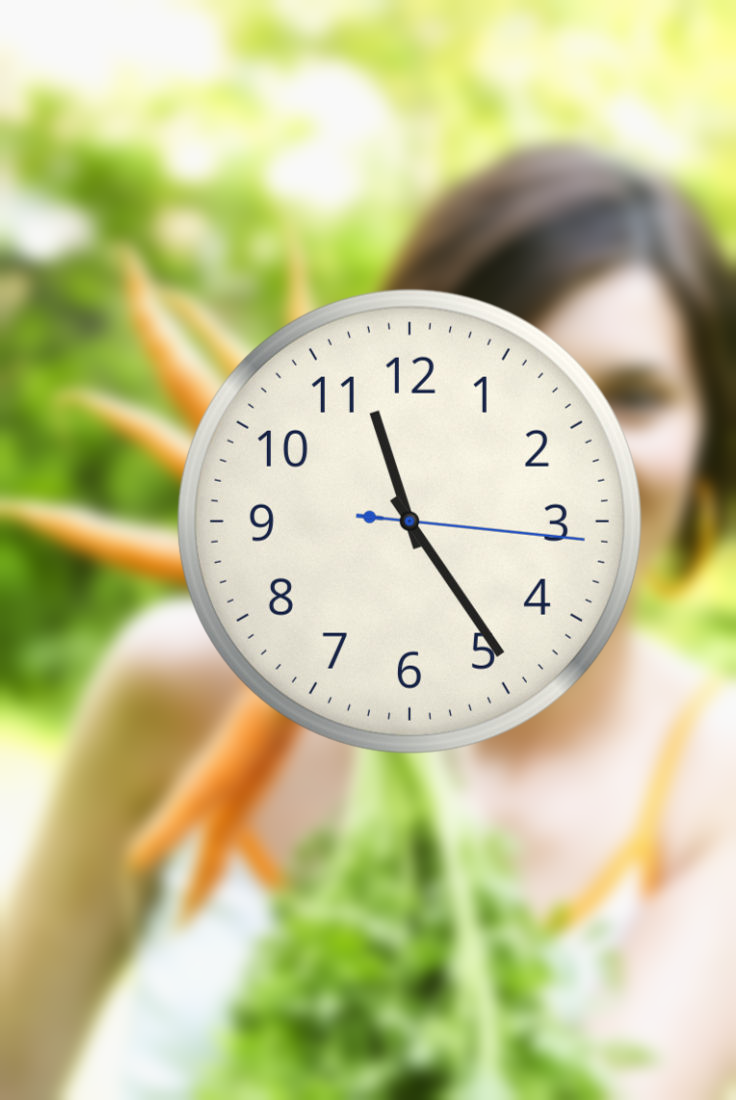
11 h 24 min 16 s
